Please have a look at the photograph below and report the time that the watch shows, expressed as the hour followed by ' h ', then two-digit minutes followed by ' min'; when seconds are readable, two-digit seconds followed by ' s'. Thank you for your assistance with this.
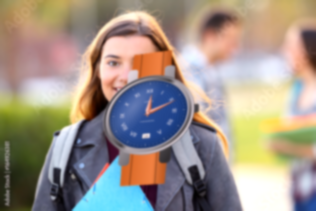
12 h 11 min
